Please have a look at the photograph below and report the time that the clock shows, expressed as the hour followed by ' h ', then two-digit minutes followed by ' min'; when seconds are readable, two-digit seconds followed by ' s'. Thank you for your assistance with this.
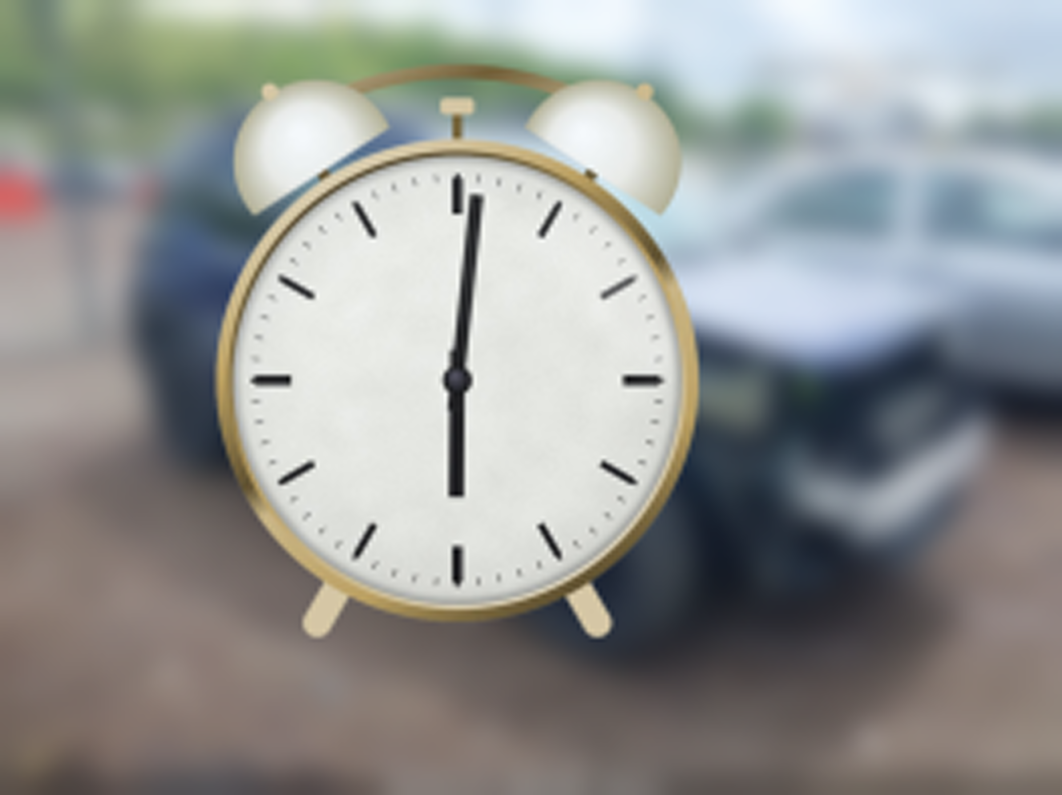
6 h 01 min
